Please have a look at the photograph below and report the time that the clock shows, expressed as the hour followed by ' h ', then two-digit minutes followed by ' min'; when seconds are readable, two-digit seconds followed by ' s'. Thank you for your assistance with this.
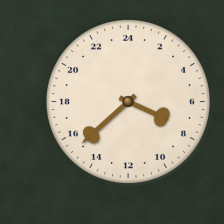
7 h 38 min
